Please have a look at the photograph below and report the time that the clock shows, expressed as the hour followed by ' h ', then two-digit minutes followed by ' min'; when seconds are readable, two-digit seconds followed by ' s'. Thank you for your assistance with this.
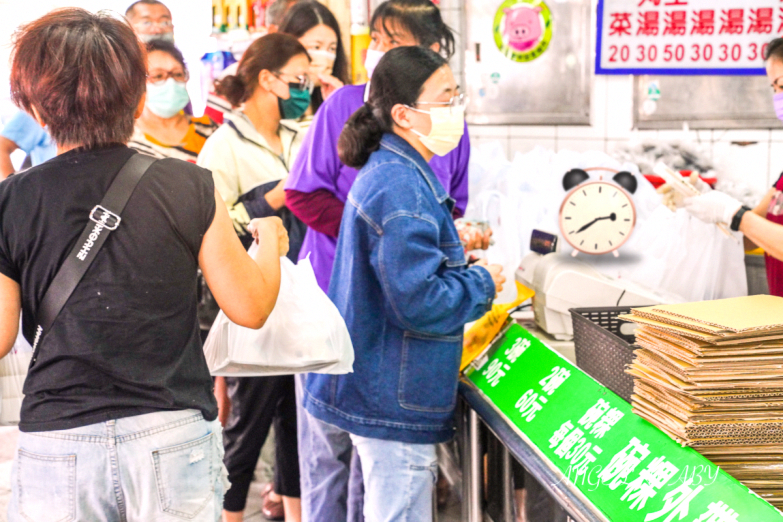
2 h 39 min
